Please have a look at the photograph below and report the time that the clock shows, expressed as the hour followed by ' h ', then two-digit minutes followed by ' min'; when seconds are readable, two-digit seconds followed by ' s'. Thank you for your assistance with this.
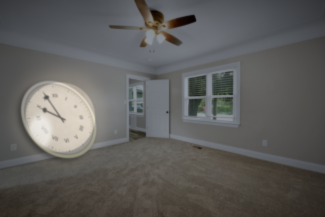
9 h 56 min
